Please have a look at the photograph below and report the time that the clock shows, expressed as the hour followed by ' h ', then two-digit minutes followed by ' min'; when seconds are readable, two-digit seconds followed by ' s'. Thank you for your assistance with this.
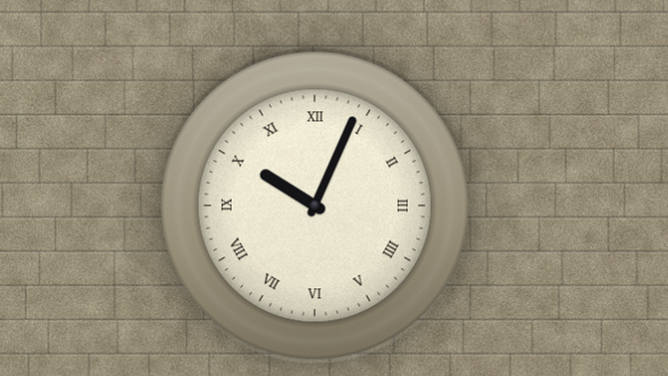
10 h 04 min
